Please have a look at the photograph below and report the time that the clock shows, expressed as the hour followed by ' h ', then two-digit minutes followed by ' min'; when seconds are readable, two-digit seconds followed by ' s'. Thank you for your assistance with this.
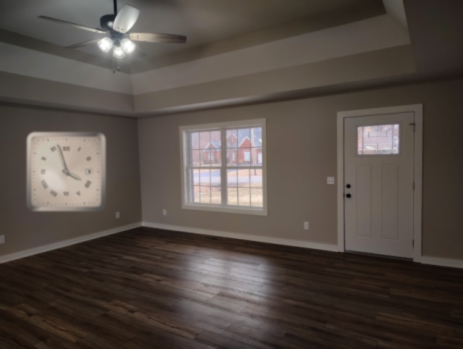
3 h 57 min
